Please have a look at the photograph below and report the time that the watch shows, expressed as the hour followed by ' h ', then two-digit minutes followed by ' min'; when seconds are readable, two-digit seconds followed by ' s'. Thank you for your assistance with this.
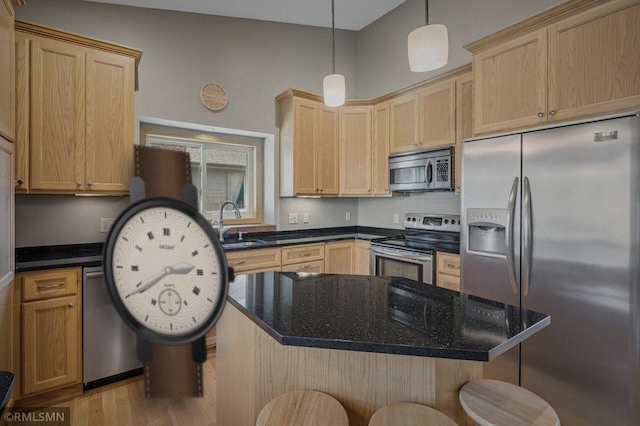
2 h 40 min
